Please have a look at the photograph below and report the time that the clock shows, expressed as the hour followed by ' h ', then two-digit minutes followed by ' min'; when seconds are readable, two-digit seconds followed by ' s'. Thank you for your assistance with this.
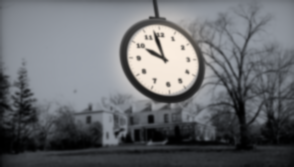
9 h 58 min
